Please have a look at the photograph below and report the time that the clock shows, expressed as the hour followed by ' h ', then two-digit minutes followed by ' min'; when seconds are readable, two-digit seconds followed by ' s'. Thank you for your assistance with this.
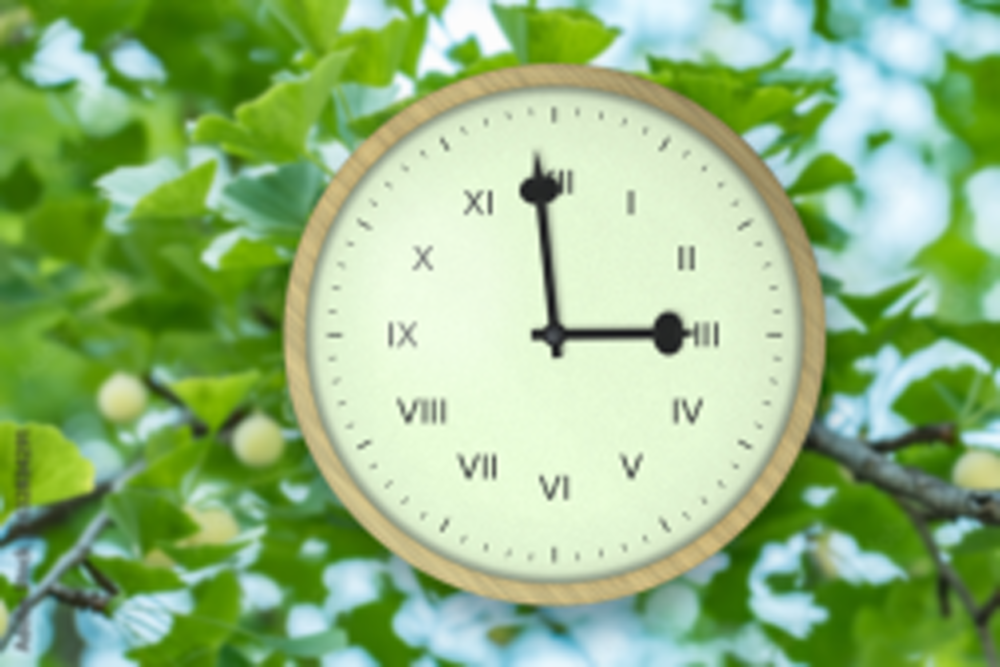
2 h 59 min
